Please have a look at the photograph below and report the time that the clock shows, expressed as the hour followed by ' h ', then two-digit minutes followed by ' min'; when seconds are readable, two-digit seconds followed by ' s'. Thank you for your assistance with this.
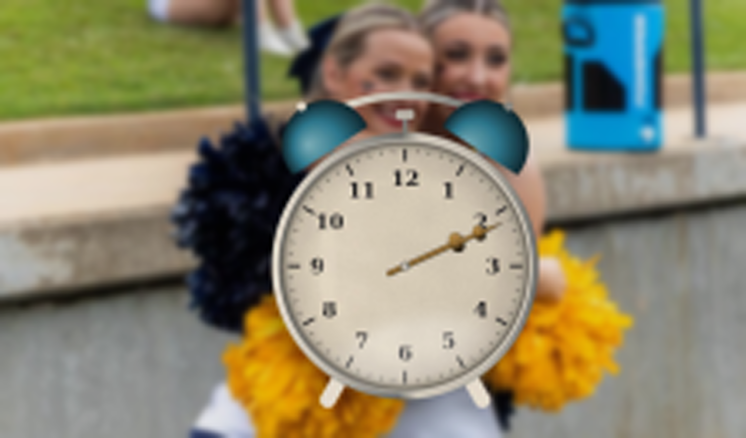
2 h 11 min
